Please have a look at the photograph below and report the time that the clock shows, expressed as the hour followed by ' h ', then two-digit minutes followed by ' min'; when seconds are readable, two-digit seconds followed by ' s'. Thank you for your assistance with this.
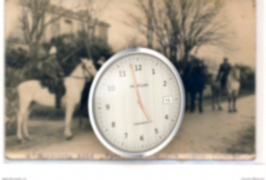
4 h 58 min
